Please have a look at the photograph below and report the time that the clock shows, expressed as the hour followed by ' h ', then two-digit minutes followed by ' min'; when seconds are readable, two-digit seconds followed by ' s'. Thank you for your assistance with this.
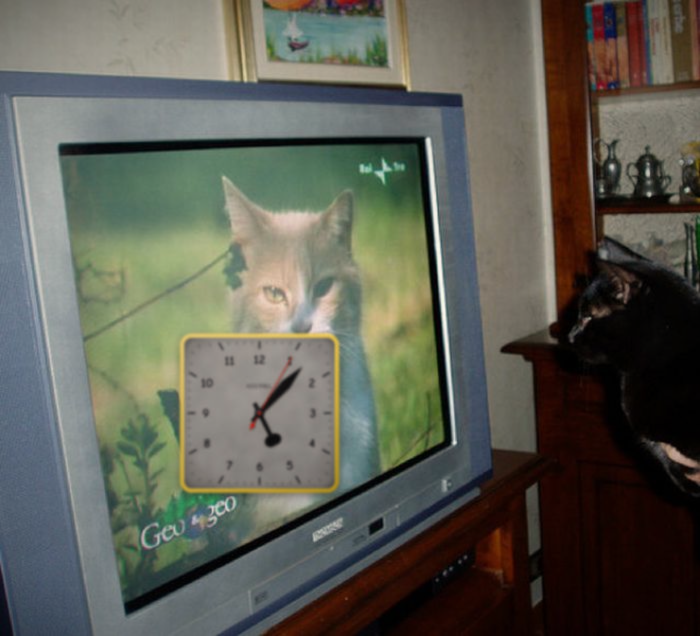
5 h 07 min 05 s
